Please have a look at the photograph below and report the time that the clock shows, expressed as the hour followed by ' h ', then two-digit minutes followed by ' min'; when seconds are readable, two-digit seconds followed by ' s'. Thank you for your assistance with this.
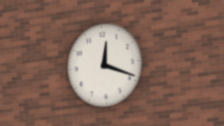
12 h 19 min
